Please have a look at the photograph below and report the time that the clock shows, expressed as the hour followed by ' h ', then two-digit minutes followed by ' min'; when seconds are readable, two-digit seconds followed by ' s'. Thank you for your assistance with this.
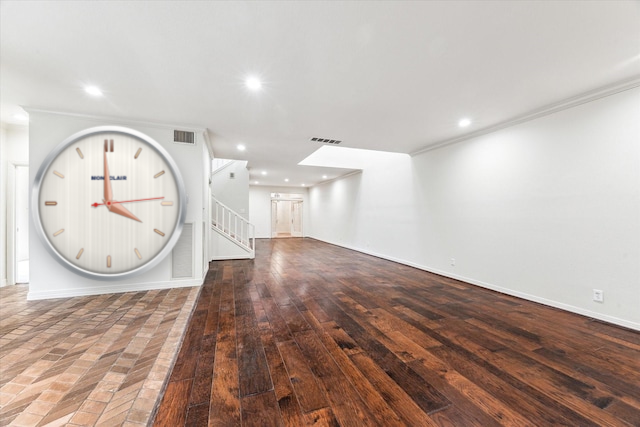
3 h 59 min 14 s
